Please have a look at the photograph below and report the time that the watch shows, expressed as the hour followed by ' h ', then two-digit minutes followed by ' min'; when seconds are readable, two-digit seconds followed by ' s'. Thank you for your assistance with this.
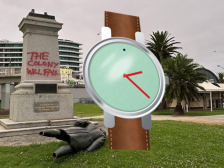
2 h 22 min
